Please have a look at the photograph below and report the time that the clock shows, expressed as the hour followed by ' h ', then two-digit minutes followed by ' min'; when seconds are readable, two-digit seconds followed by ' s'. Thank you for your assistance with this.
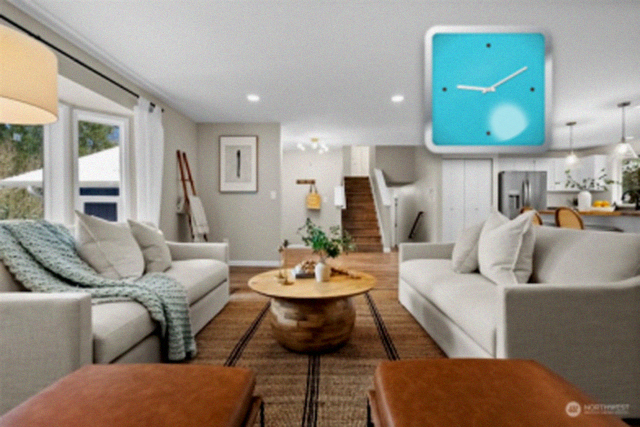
9 h 10 min
